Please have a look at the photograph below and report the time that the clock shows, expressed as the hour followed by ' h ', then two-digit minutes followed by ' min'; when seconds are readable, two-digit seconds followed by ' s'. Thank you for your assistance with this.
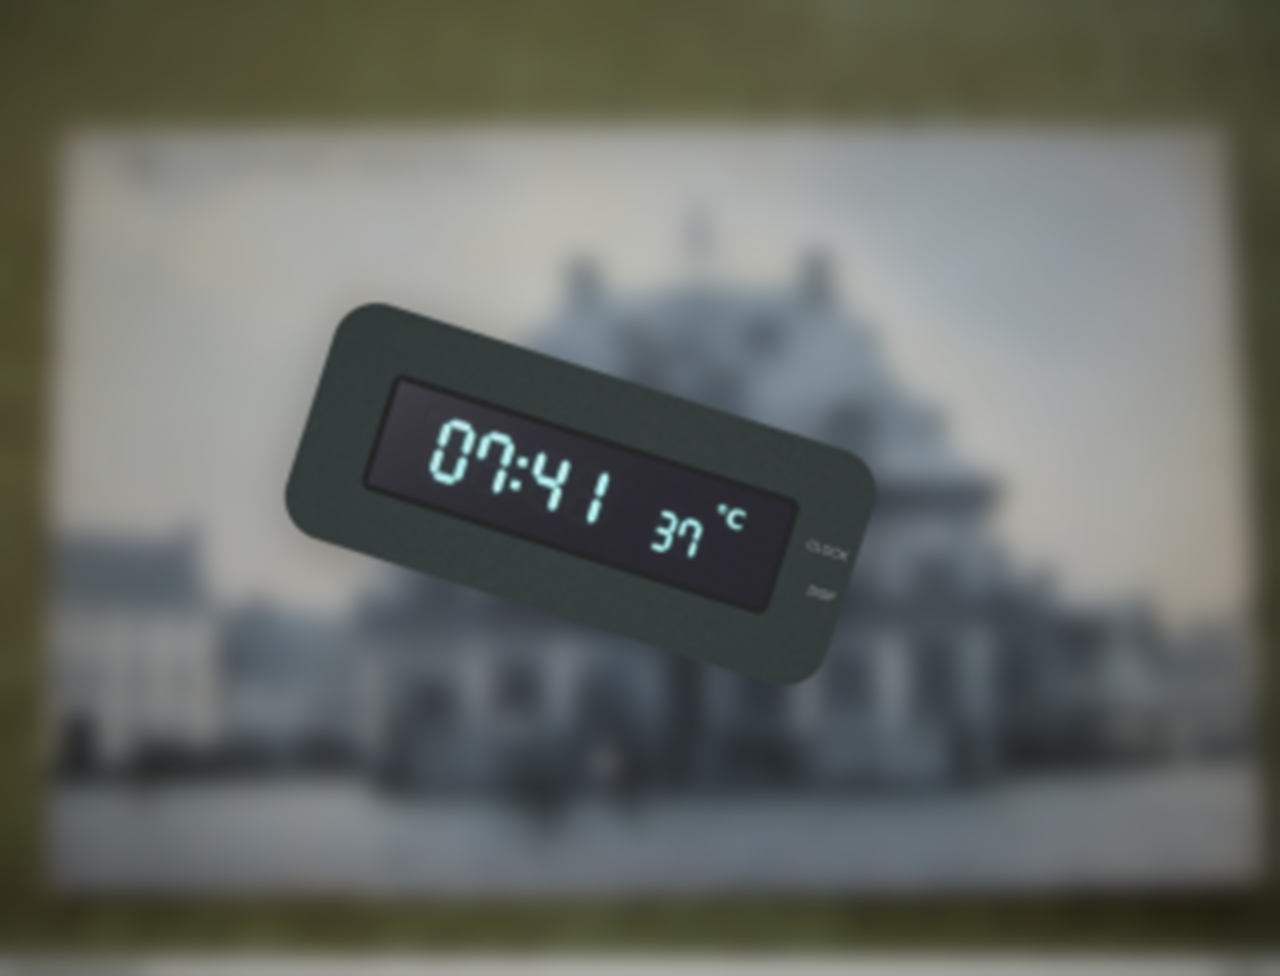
7 h 41 min
